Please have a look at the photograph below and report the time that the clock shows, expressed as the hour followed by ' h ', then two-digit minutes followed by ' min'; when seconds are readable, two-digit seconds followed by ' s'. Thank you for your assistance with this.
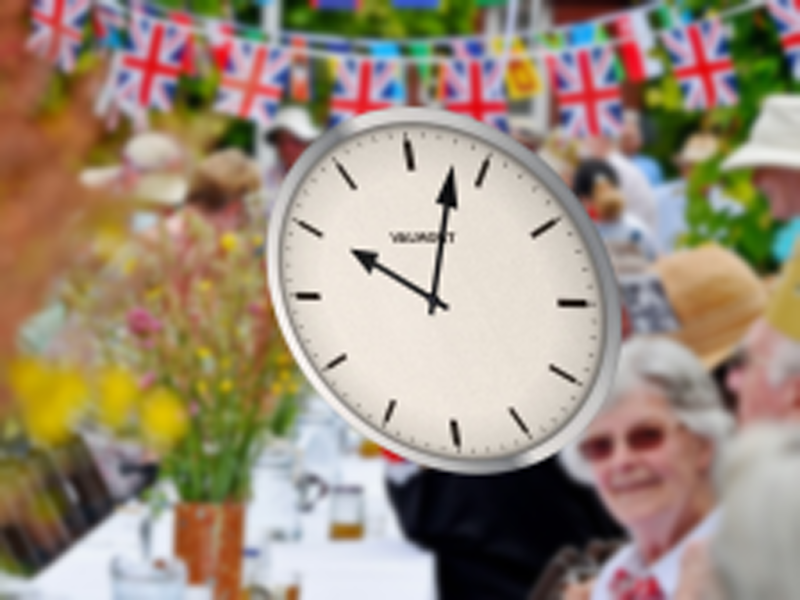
10 h 03 min
